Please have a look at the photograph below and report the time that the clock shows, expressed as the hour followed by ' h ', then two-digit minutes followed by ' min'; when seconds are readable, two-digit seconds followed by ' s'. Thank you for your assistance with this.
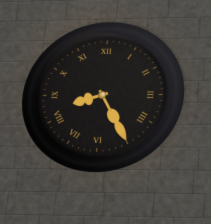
8 h 25 min
